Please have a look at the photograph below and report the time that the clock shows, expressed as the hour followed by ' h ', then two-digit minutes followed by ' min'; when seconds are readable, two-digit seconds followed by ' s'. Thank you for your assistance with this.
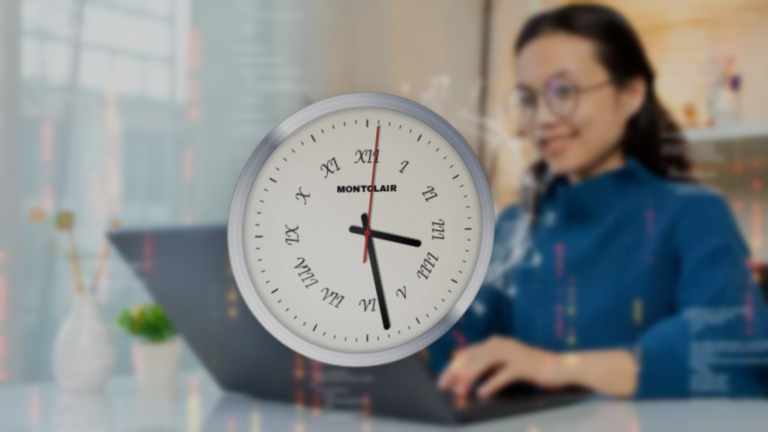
3 h 28 min 01 s
